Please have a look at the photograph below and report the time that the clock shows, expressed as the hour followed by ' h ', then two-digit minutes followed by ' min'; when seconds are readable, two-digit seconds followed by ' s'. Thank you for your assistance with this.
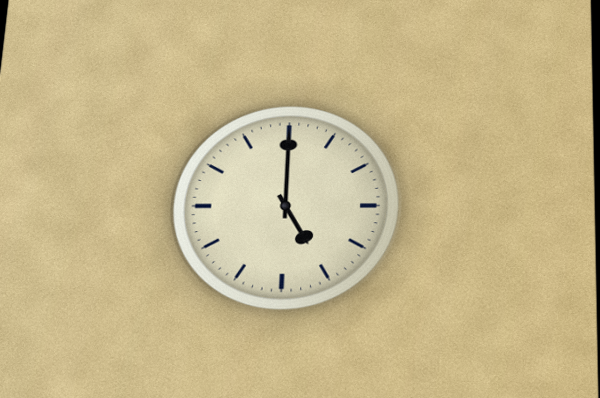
5 h 00 min
